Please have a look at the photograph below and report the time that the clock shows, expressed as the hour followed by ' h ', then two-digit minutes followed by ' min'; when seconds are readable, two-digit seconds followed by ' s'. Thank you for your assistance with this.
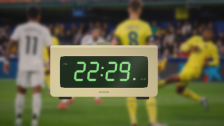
22 h 29 min
